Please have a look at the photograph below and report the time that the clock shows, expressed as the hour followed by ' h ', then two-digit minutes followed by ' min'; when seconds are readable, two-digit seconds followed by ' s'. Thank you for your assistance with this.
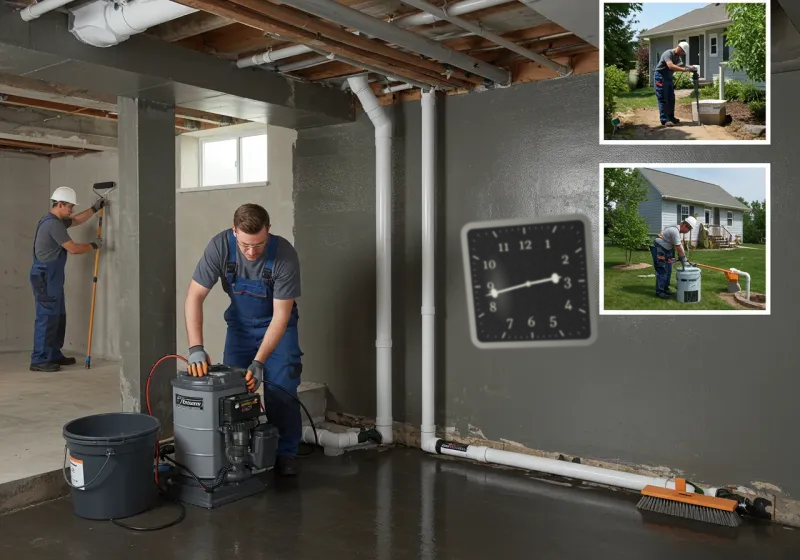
2 h 43 min
